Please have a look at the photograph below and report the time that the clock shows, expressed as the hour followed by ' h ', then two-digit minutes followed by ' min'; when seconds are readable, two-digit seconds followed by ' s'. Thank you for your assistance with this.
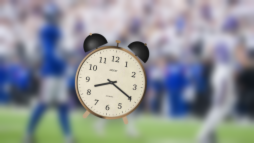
8 h 20 min
